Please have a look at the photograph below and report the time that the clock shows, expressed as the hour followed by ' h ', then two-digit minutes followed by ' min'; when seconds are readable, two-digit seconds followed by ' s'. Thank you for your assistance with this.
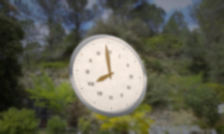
7 h 59 min
